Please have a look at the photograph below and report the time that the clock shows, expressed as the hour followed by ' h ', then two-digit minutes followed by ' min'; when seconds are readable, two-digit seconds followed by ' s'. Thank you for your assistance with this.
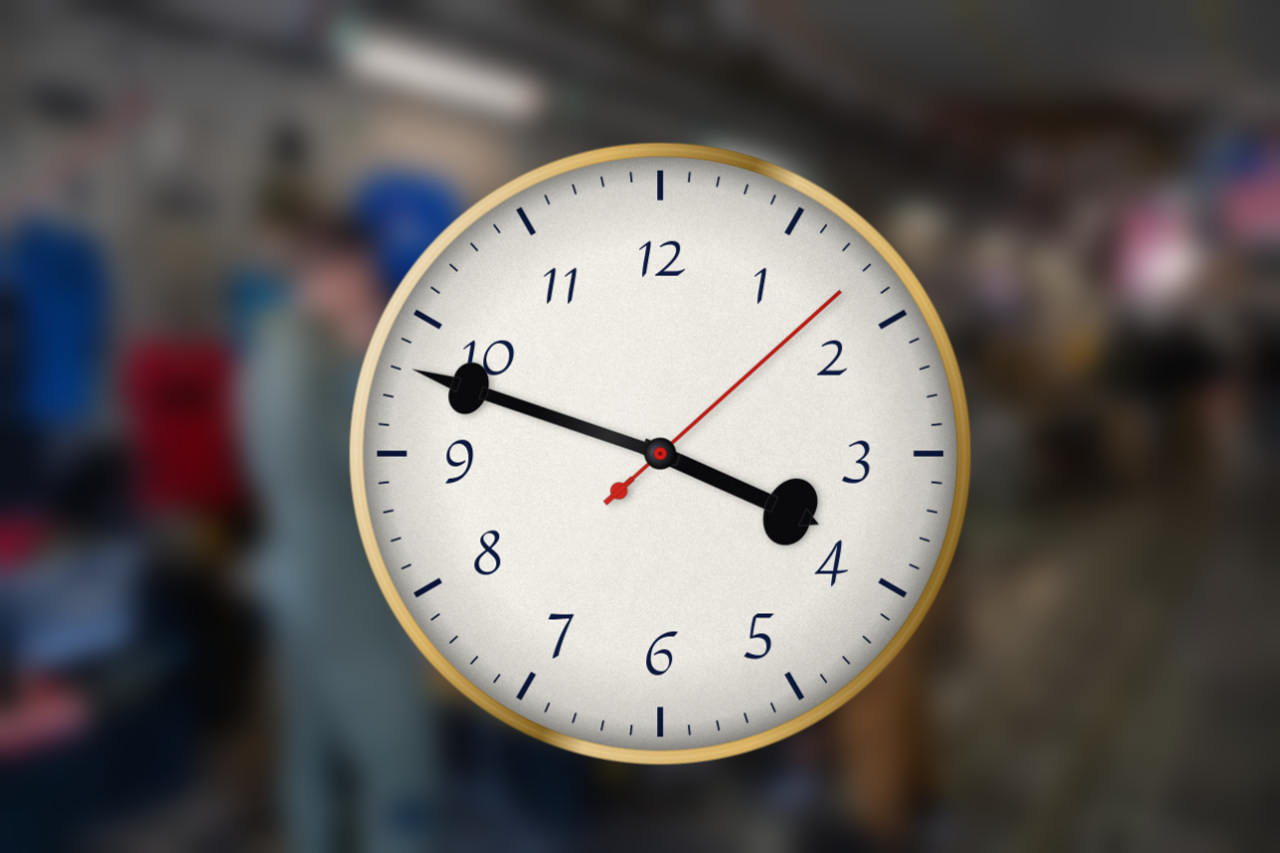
3 h 48 min 08 s
